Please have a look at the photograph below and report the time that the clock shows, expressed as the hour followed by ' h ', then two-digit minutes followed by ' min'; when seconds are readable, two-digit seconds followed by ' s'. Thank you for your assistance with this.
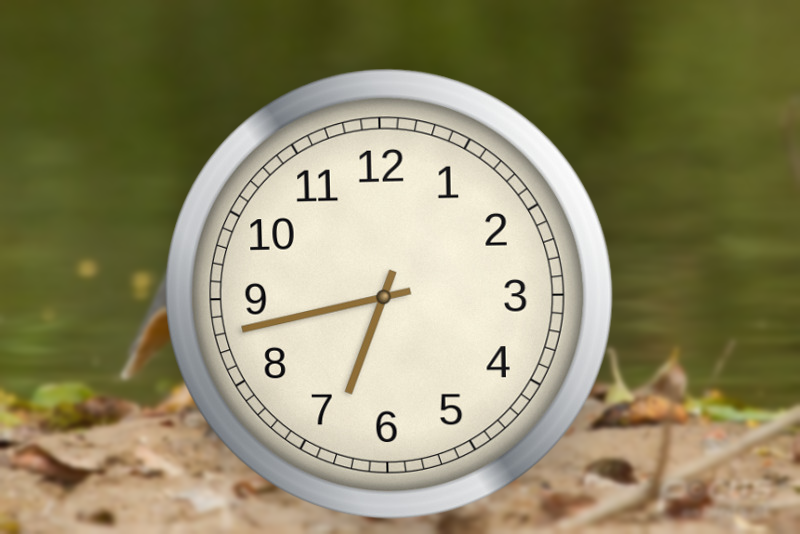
6 h 43 min
